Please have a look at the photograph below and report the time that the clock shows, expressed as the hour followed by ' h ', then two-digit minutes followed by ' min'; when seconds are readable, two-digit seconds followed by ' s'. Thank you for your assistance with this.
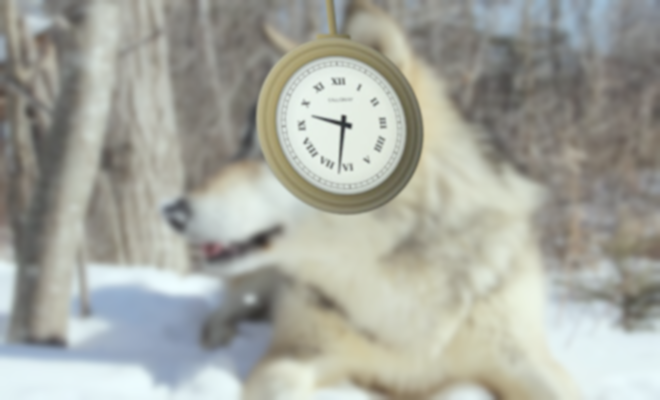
9 h 32 min
